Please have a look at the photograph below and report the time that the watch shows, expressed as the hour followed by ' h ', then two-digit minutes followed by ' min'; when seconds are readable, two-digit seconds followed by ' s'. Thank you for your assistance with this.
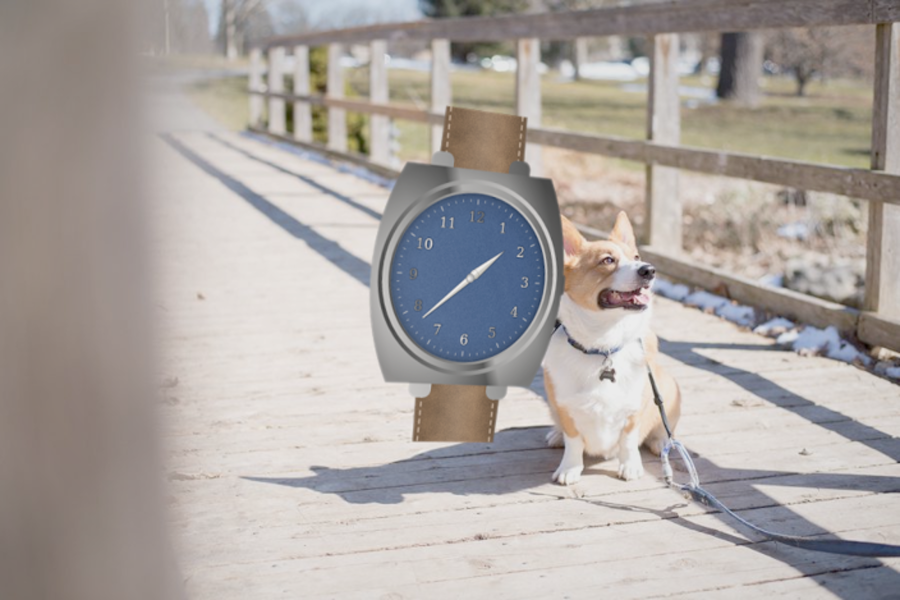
1 h 38 min
